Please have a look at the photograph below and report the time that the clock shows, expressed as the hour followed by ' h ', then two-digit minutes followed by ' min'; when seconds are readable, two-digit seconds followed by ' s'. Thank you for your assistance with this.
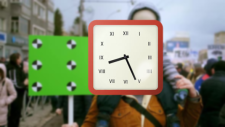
8 h 26 min
